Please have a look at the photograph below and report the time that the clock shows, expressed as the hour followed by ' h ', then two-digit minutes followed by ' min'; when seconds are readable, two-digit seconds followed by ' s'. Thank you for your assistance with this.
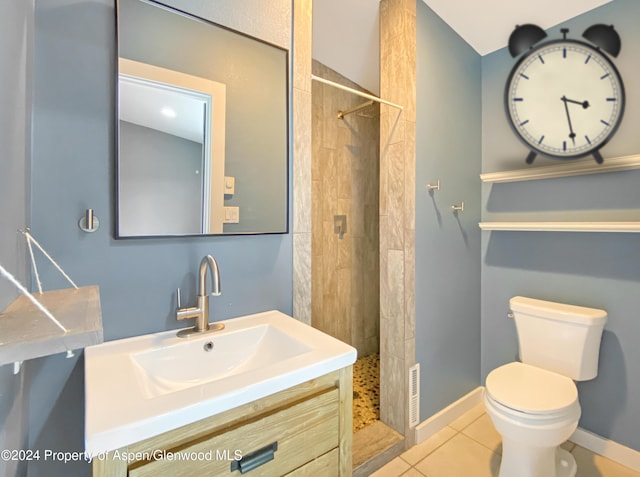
3 h 28 min
